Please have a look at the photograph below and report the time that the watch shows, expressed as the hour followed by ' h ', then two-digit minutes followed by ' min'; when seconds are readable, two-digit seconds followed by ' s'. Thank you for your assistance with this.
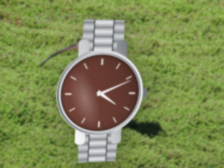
4 h 11 min
